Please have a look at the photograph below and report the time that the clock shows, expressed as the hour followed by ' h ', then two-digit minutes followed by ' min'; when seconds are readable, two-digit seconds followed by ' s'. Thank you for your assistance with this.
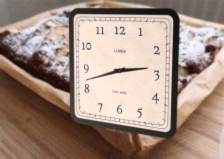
2 h 42 min
